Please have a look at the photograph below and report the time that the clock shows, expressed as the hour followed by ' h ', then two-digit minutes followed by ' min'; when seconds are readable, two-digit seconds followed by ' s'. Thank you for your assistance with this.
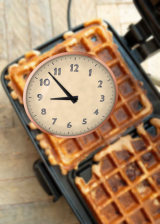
8 h 53 min
